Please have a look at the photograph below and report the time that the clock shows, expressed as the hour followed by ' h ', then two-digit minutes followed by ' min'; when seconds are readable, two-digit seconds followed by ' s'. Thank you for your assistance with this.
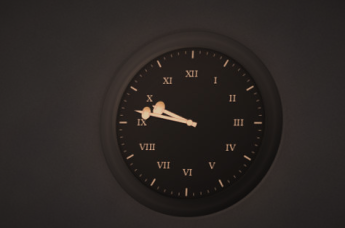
9 h 47 min
